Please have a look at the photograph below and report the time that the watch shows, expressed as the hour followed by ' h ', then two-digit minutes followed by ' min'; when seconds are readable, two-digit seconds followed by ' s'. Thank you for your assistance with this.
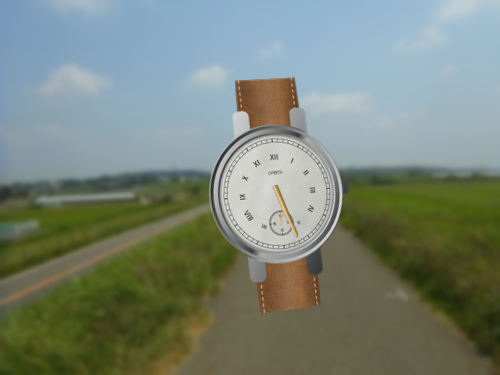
5 h 27 min
